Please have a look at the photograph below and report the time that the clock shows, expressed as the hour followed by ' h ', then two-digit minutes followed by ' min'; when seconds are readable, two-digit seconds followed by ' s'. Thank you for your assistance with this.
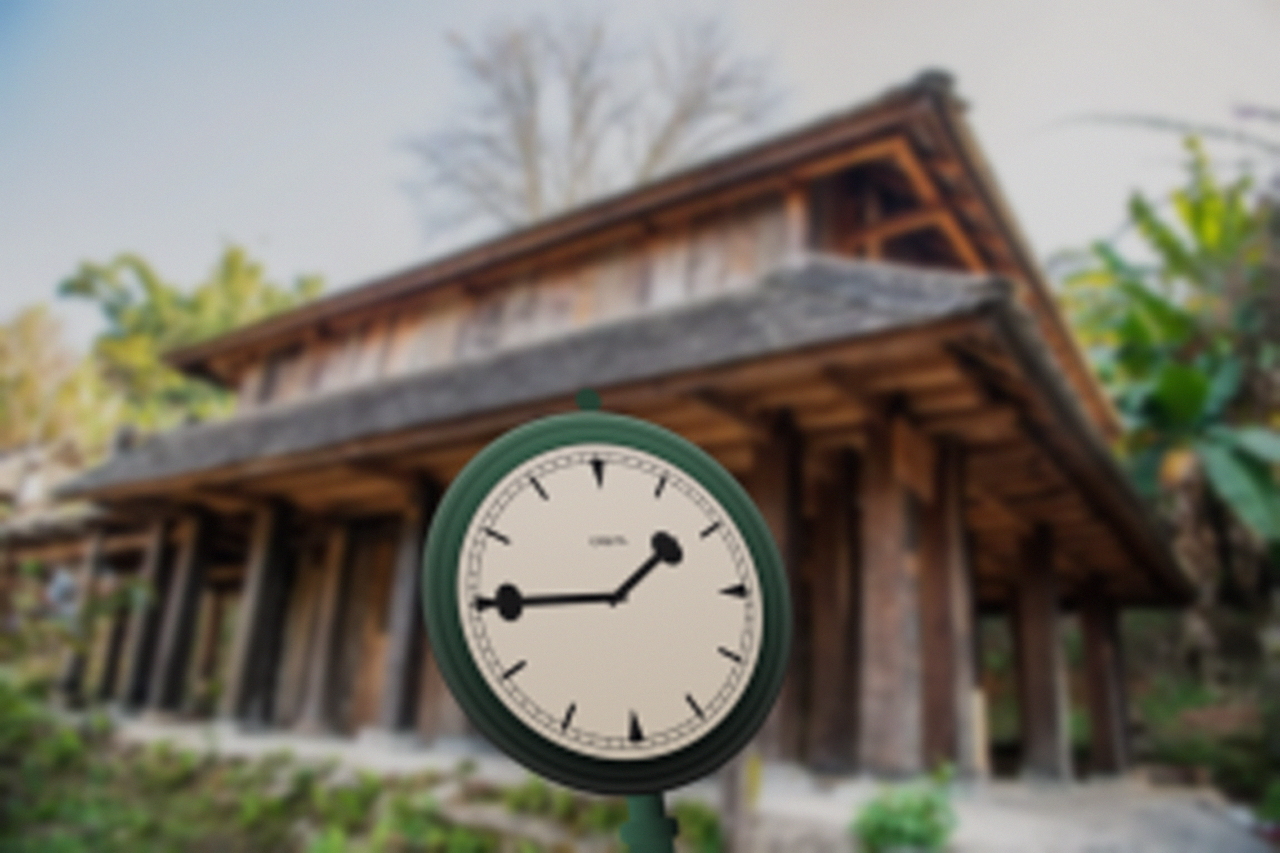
1 h 45 min
